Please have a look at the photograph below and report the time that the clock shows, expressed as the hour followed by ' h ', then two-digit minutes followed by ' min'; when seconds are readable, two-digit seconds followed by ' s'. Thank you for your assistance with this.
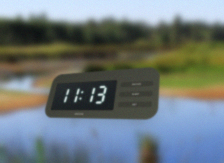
11 h 13 min
